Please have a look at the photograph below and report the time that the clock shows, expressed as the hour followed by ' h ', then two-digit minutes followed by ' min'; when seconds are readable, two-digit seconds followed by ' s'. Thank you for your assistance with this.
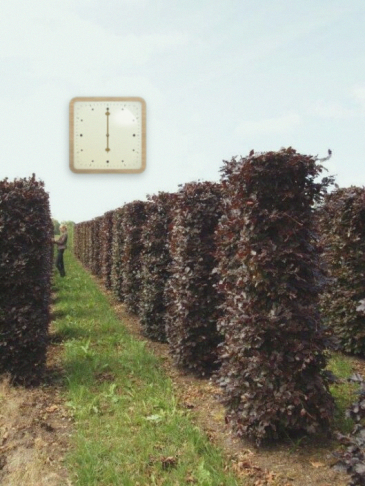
6 h 00 min
